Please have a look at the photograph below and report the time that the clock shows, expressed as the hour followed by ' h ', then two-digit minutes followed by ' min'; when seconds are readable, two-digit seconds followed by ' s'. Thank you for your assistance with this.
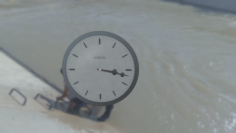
3 h 17 min
